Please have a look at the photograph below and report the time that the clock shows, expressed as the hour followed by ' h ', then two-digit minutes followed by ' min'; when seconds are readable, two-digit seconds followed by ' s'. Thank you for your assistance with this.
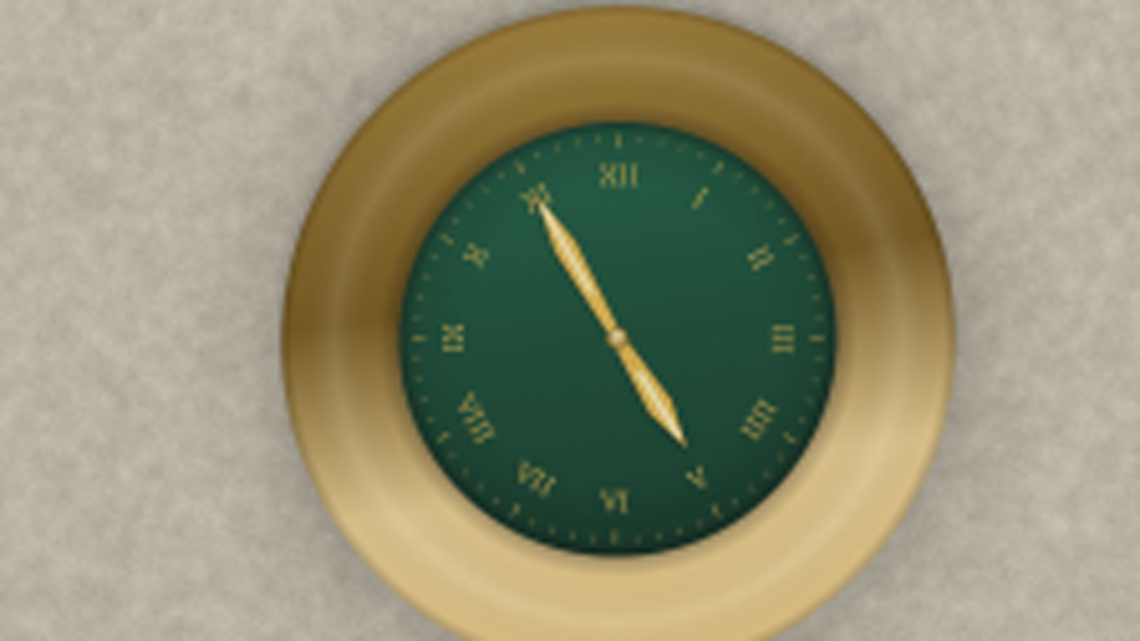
4 h 55 min
